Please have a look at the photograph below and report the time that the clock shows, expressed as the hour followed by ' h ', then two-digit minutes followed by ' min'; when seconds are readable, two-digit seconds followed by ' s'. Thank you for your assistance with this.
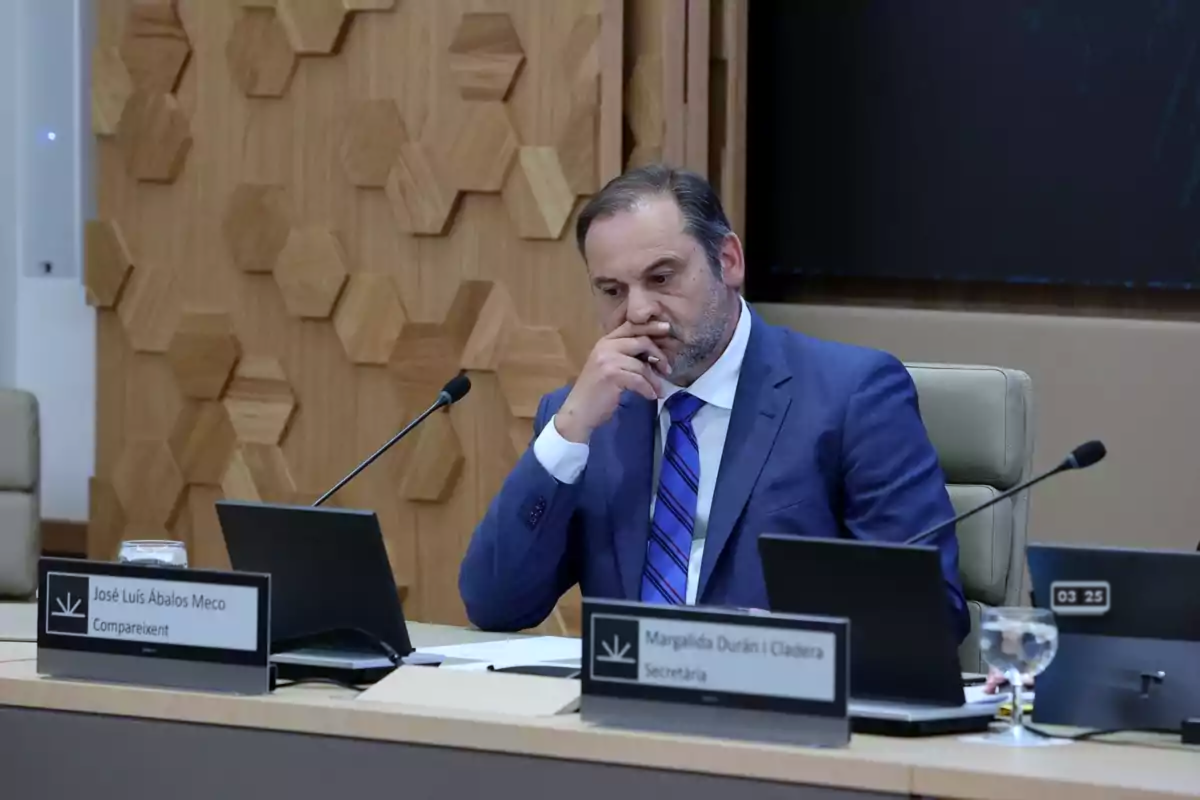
3 h 25 min
